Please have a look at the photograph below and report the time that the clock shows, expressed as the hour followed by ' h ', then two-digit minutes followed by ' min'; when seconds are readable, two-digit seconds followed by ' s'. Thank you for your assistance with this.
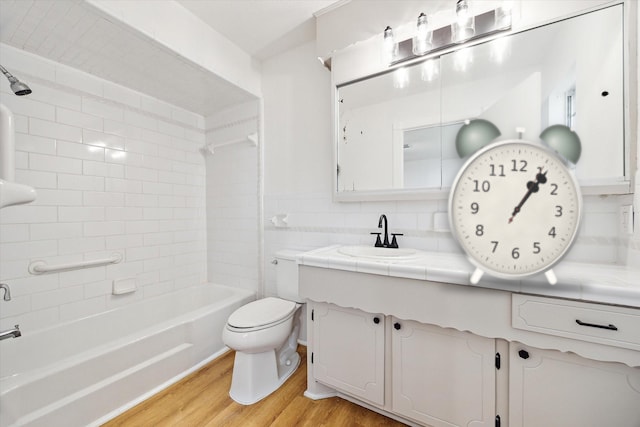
1 h 06 min 05 s
